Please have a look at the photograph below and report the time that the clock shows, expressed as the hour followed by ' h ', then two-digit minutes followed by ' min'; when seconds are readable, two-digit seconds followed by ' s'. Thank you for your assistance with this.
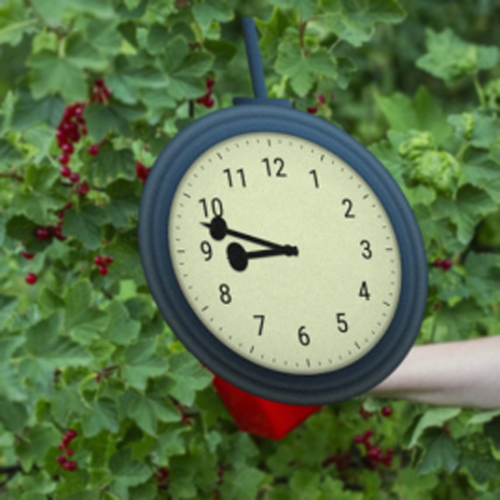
8 h 48 min
